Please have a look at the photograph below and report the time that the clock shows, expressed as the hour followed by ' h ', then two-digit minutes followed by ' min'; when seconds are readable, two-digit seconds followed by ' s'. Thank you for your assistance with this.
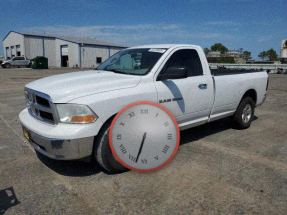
6 h 33 min
